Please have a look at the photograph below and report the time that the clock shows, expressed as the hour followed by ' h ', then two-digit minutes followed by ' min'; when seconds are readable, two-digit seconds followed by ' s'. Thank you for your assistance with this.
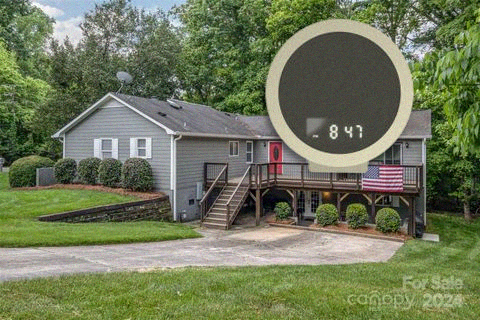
8 h 47 min
